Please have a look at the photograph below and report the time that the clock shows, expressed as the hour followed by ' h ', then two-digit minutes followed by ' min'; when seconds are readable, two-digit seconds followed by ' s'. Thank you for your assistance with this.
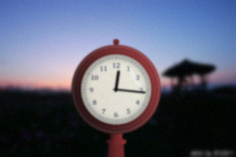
12 h 16 min
